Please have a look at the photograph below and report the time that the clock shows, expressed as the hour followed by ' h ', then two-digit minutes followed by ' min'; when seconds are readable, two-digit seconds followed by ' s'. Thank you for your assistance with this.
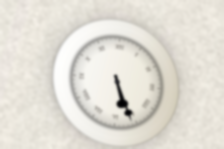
5 h 26 min
